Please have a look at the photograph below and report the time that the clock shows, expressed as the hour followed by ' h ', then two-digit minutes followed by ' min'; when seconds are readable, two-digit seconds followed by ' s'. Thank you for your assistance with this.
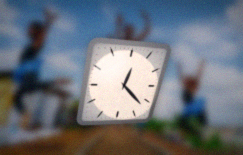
12 h 22 min
